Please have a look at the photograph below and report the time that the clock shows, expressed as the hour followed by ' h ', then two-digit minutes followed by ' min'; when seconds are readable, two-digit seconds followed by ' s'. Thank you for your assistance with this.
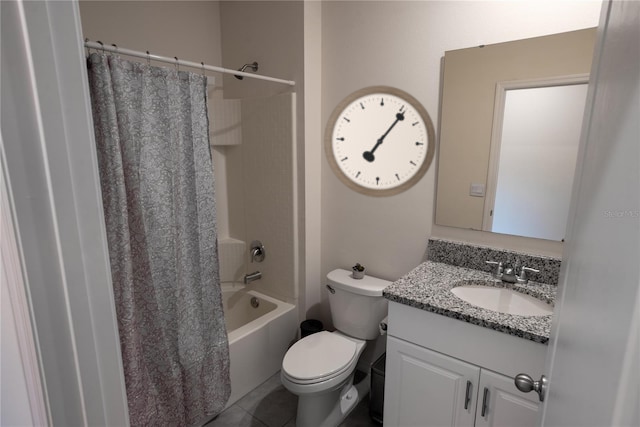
7 h 06 min
